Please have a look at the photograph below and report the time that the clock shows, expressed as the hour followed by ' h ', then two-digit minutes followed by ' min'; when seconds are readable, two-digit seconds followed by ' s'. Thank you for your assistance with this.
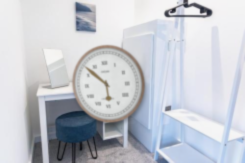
5 h 52 min
